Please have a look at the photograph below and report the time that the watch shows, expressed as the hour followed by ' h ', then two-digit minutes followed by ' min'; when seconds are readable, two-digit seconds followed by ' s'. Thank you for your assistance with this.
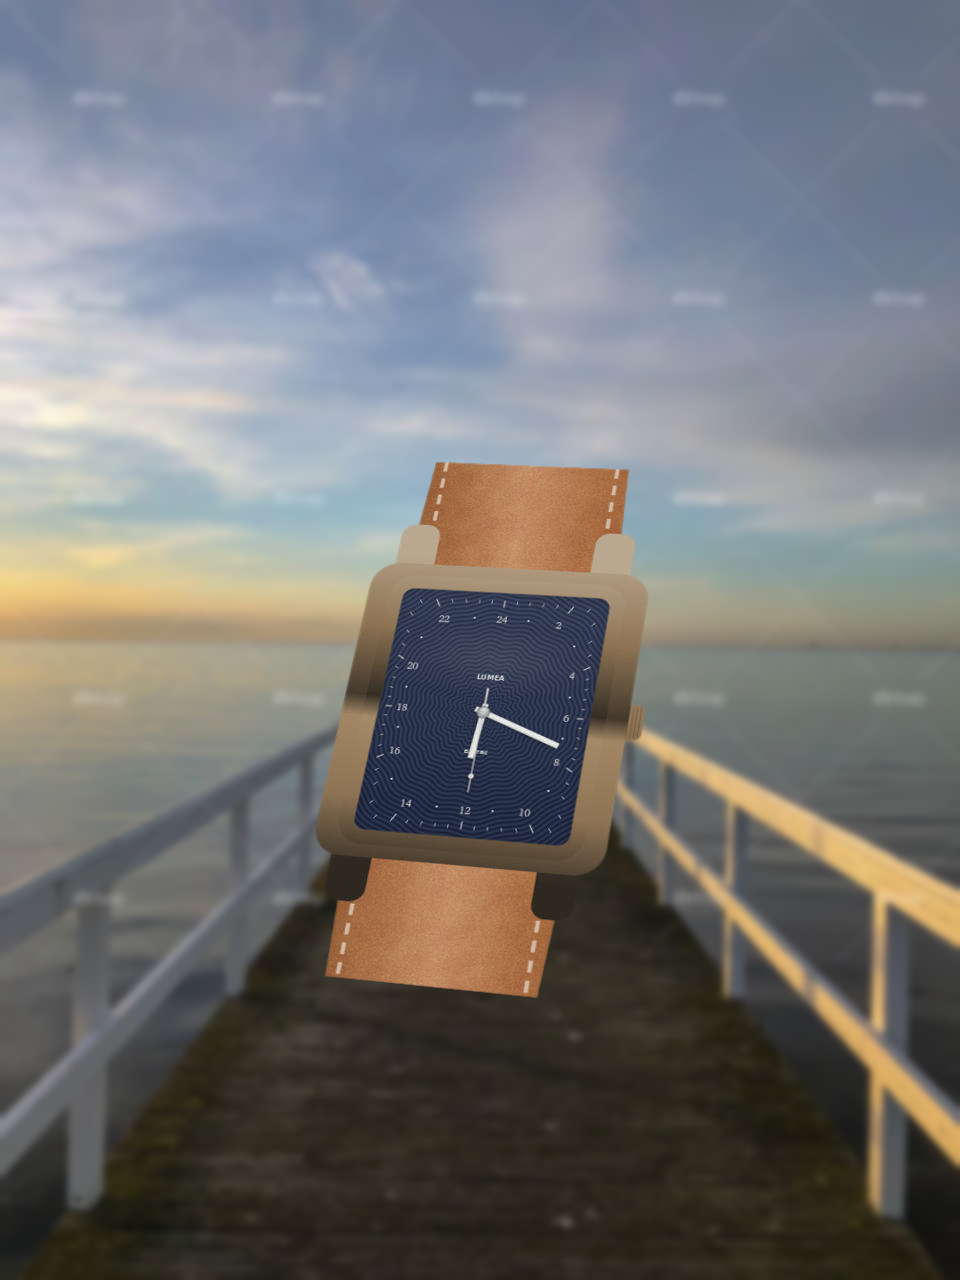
12 h 18 min 30 s
